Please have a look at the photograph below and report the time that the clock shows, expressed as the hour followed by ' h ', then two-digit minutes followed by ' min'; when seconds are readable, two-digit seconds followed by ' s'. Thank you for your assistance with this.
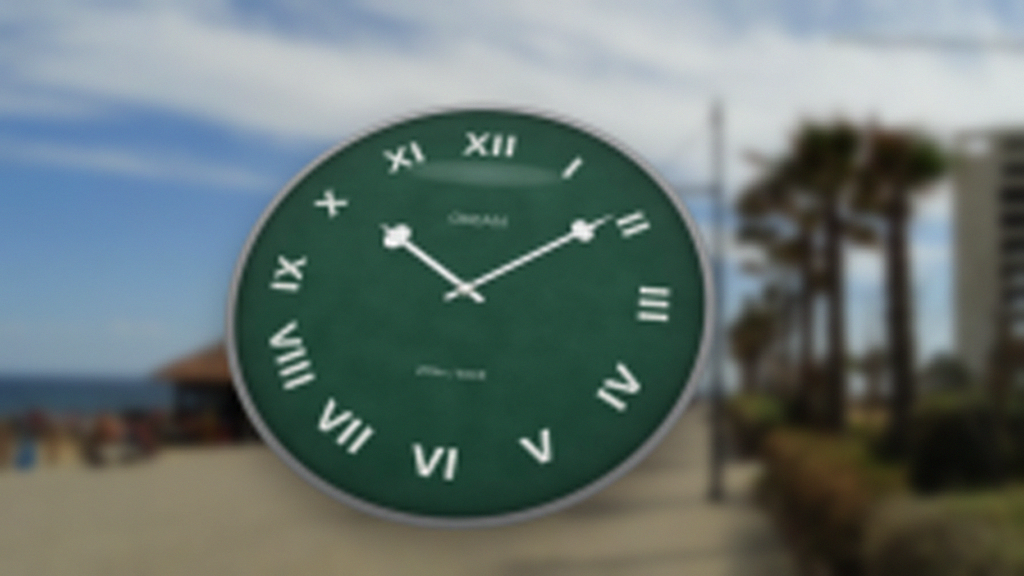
10 h 09 min
